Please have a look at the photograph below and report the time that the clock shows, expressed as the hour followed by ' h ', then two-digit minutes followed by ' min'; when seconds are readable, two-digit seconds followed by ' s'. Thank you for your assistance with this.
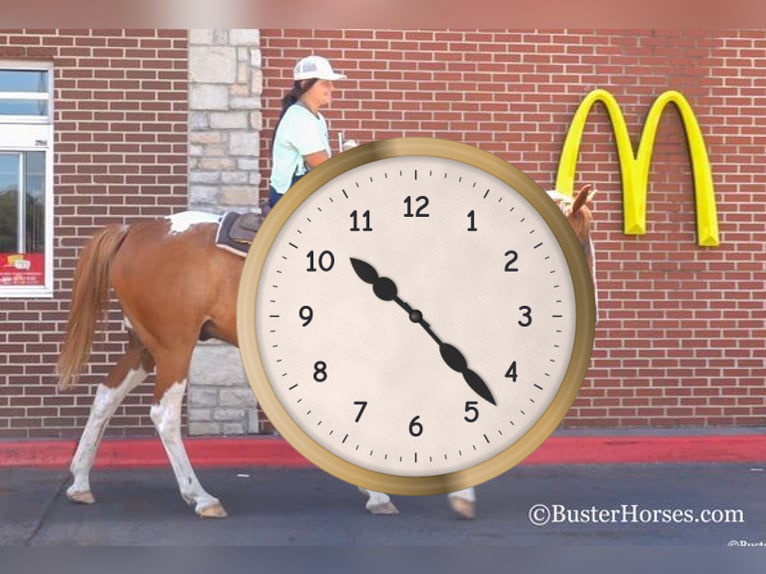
10 h 23 min
